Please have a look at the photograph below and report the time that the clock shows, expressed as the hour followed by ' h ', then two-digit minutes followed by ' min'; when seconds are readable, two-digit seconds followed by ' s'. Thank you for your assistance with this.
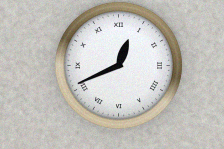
12 h 41 min
